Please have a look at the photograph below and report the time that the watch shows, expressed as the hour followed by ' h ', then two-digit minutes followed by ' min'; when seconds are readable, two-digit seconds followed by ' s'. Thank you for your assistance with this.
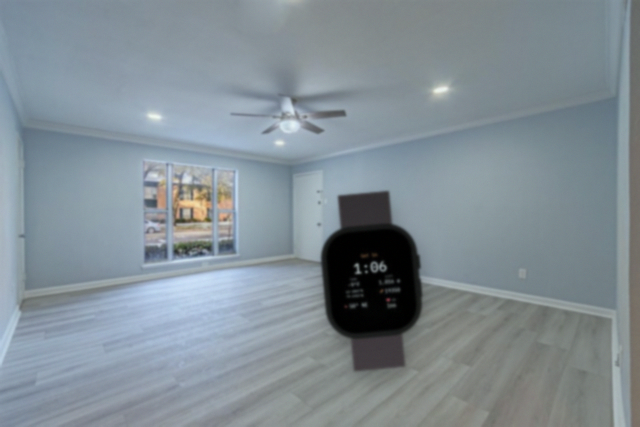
1 h 06 min
